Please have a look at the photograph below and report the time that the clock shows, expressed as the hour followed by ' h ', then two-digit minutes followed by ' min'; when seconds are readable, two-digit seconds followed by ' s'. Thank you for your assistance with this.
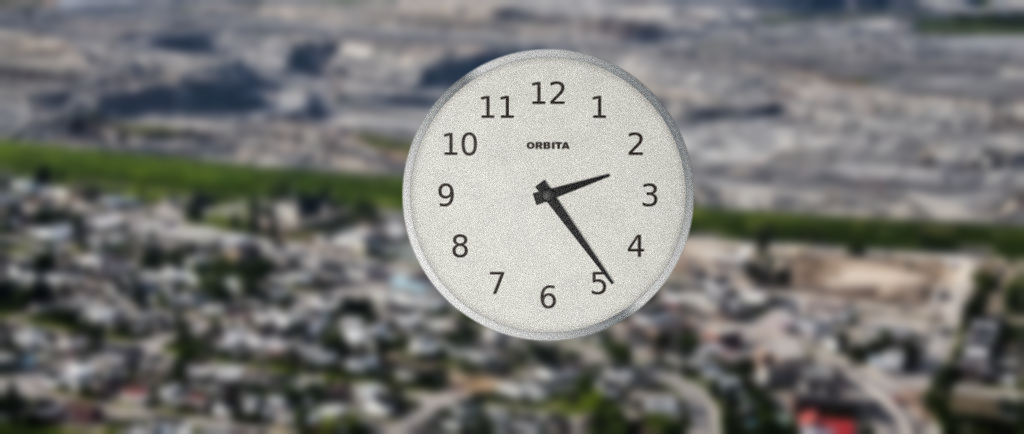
2 h 24 min
